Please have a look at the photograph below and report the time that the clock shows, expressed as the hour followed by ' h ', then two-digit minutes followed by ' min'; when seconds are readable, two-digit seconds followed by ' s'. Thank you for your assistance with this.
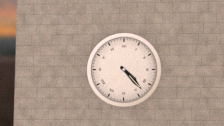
4 h 23 min
